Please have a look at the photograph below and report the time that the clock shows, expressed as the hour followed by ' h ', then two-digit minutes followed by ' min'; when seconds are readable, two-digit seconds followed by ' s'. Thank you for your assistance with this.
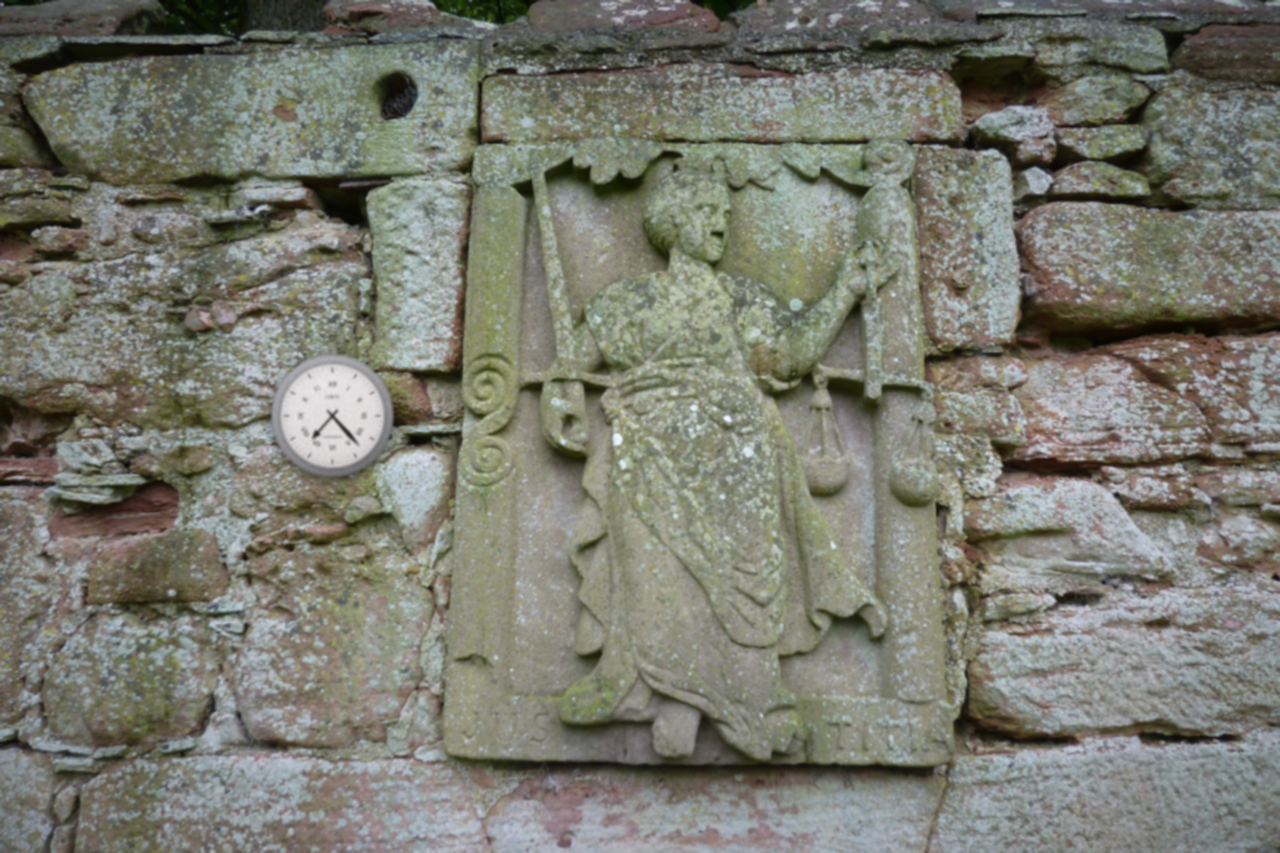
7 h 23 min
